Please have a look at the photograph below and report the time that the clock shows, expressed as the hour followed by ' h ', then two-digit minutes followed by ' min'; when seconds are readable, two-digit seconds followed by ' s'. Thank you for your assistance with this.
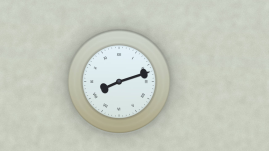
8 h 12 min
